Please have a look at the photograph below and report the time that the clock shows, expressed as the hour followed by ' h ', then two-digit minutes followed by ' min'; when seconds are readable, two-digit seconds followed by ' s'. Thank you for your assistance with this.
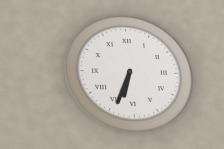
6 h 34 min
